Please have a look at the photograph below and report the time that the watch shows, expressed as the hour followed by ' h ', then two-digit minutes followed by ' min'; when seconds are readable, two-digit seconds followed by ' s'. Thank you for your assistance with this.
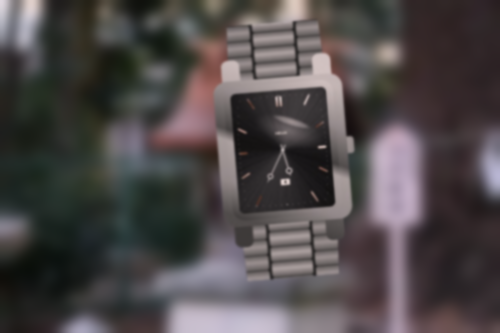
5 h 35 min
